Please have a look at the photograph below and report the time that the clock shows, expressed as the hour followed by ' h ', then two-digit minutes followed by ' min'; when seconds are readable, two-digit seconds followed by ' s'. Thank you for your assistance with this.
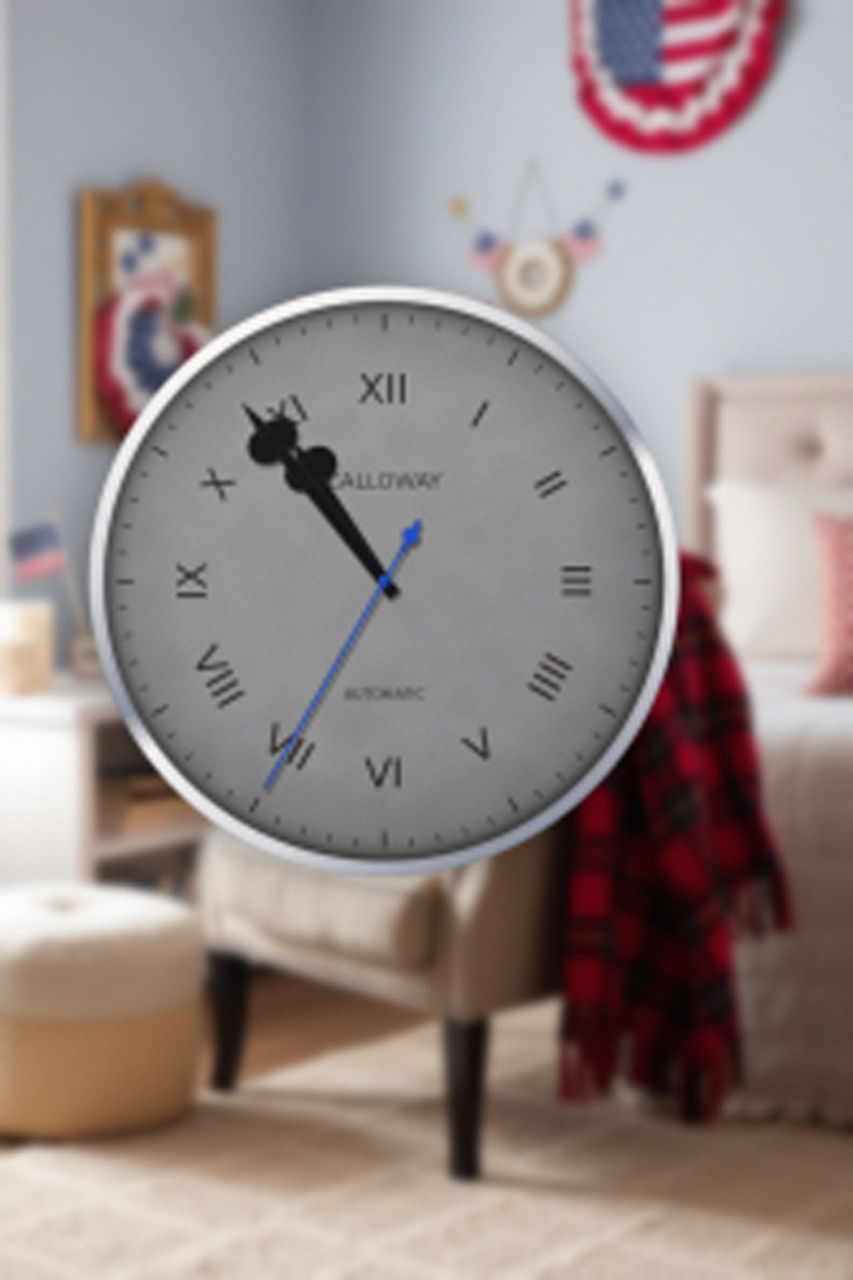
10 h 53 min 35 s
